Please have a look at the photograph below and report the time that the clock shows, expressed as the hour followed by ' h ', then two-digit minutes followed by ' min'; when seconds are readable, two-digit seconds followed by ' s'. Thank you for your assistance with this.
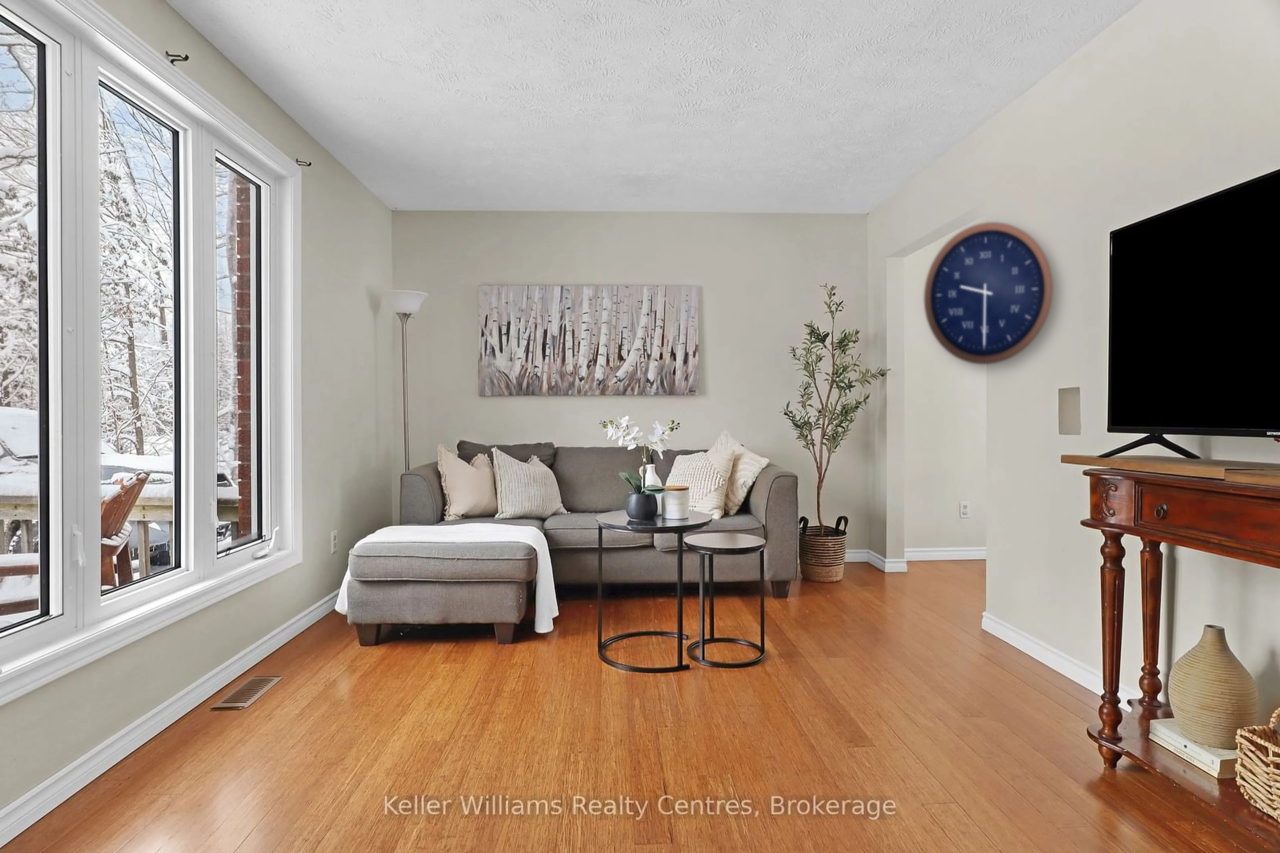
9 h 30 min
